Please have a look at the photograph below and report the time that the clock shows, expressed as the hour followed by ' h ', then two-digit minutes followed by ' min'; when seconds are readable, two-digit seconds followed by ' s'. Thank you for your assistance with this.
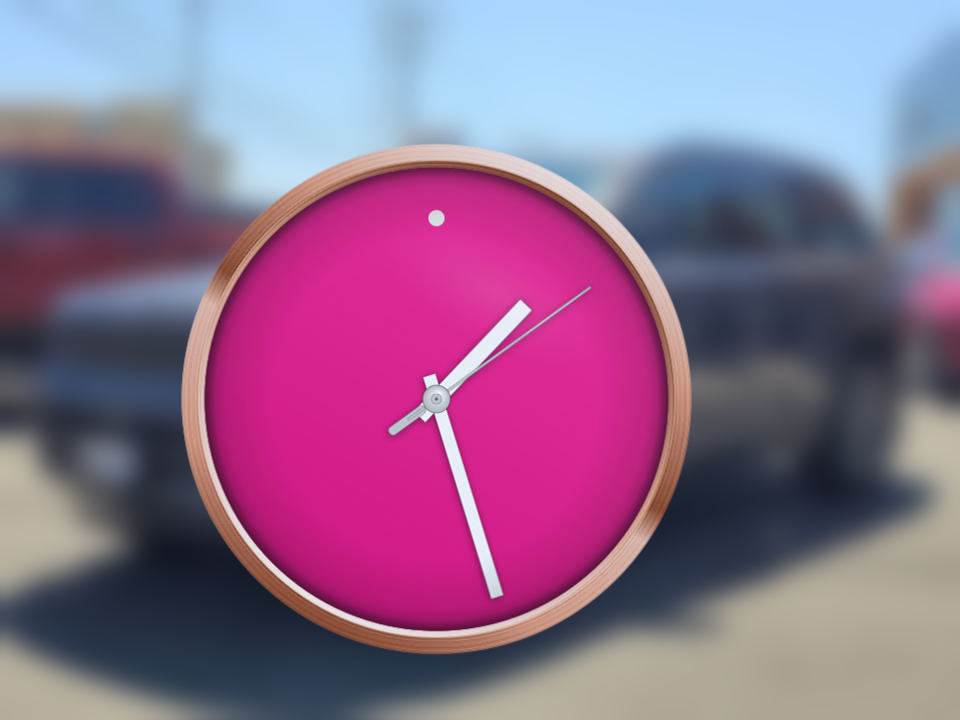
1 h 27 min 09 s
